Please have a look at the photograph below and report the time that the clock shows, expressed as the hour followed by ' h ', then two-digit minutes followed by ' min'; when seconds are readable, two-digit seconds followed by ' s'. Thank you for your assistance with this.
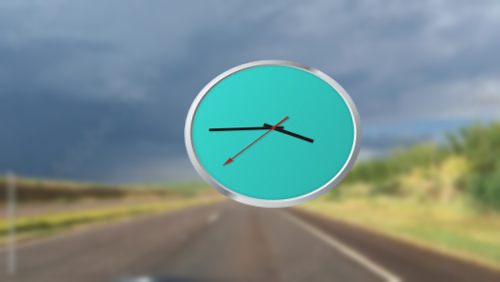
3 h 44 min 38 s
